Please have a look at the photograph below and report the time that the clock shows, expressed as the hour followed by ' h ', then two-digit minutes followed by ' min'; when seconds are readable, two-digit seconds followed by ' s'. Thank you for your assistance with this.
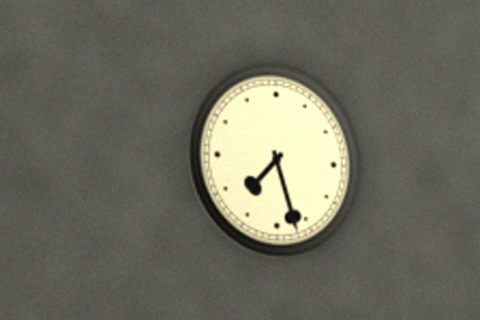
7 h 27 min
